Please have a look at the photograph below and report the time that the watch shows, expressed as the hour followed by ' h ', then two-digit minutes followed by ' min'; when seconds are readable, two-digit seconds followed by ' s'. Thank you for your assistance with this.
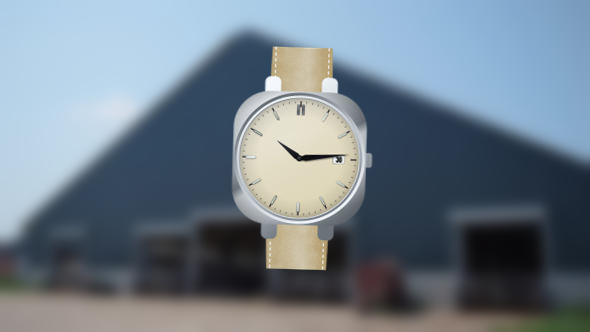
10 h 14 min
